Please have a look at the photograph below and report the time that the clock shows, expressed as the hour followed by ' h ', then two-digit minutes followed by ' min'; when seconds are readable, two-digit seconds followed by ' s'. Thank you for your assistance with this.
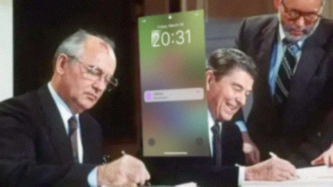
20 h 31 min
